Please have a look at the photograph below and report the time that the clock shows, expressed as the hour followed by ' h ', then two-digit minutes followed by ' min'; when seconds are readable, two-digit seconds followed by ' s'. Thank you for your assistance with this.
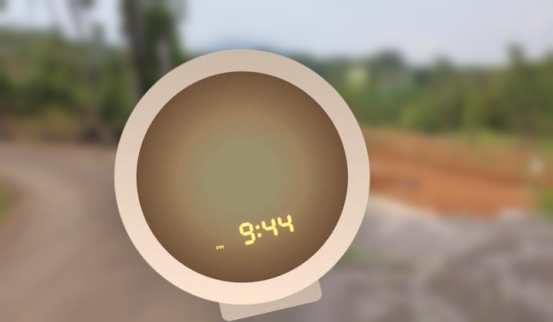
9 h 44 min
